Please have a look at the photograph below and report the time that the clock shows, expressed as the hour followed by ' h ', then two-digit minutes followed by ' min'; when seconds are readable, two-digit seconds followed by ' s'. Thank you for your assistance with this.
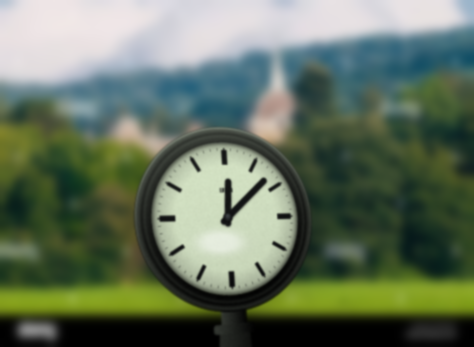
12 h 08 min
